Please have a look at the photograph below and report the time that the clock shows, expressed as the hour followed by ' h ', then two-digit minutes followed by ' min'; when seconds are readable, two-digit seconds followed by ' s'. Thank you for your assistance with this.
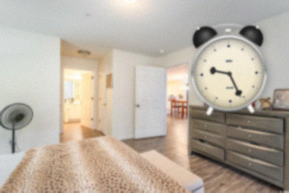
9 h 26 min
